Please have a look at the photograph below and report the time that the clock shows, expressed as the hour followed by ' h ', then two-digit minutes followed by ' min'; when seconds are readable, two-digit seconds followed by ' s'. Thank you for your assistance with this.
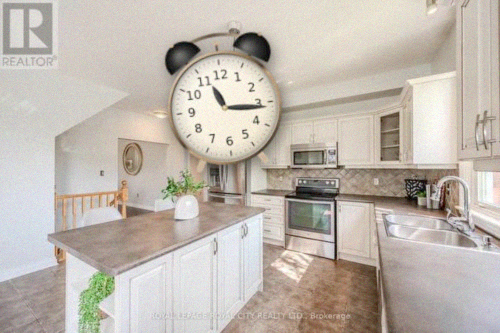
11 h 16 min
